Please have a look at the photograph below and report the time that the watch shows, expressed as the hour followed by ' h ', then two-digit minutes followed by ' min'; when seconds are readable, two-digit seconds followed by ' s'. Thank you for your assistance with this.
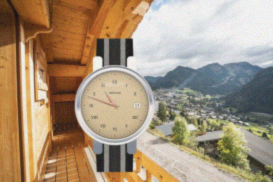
10 h 48 min
